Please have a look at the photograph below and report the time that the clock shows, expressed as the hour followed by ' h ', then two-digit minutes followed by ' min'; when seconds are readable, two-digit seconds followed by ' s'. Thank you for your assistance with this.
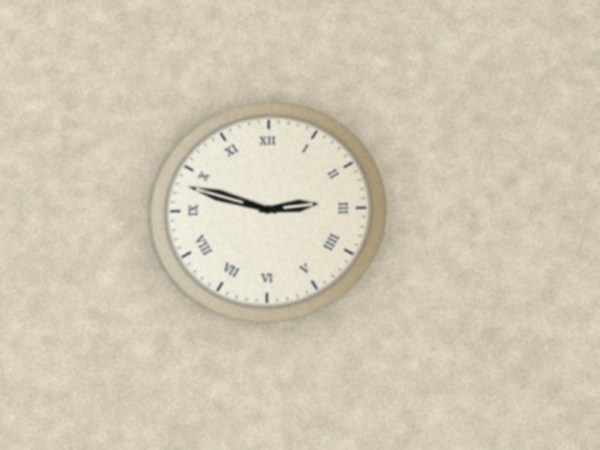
2 h 48 min
